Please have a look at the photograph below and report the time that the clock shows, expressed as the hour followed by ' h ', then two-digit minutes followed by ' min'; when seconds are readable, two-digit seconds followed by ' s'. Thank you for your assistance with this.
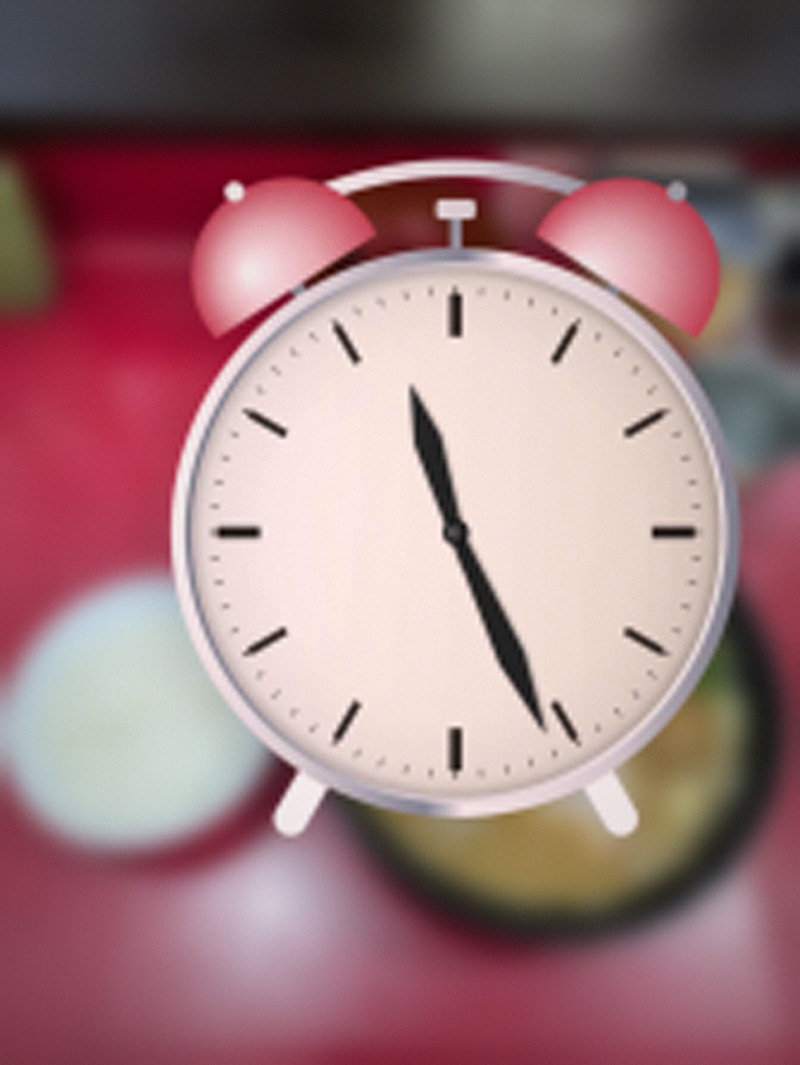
11 h 26 min
